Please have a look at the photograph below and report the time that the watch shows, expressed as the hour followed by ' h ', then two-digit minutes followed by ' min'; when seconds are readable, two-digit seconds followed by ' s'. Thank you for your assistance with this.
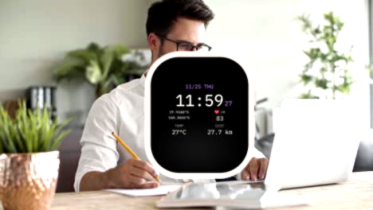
11 h 59 min
